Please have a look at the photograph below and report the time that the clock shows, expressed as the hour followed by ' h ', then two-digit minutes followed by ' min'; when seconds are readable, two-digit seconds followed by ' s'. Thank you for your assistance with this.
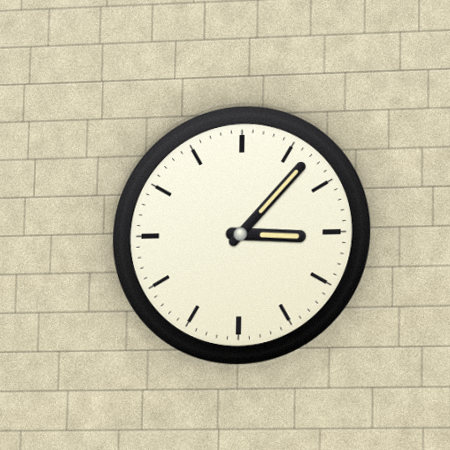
3 h 07 min
